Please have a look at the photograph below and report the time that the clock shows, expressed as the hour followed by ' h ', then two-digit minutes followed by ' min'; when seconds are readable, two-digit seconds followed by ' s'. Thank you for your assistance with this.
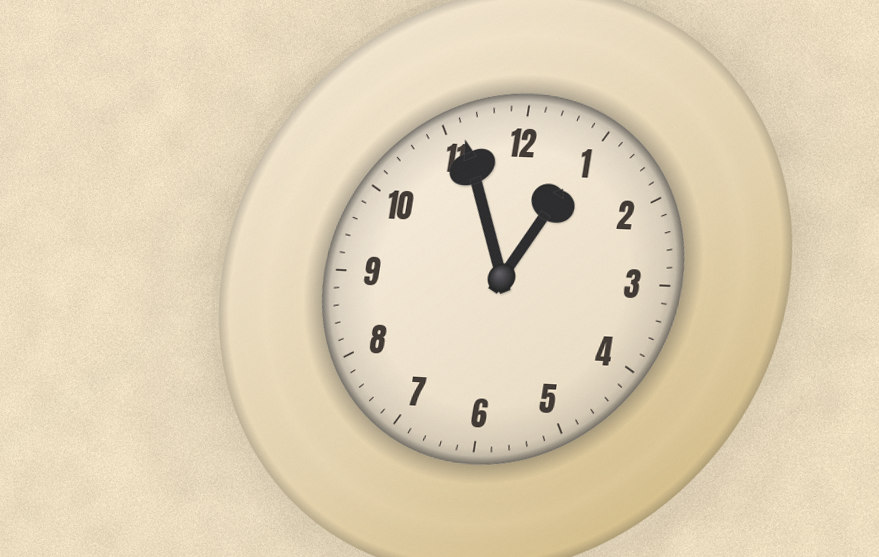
12 h 56 min
